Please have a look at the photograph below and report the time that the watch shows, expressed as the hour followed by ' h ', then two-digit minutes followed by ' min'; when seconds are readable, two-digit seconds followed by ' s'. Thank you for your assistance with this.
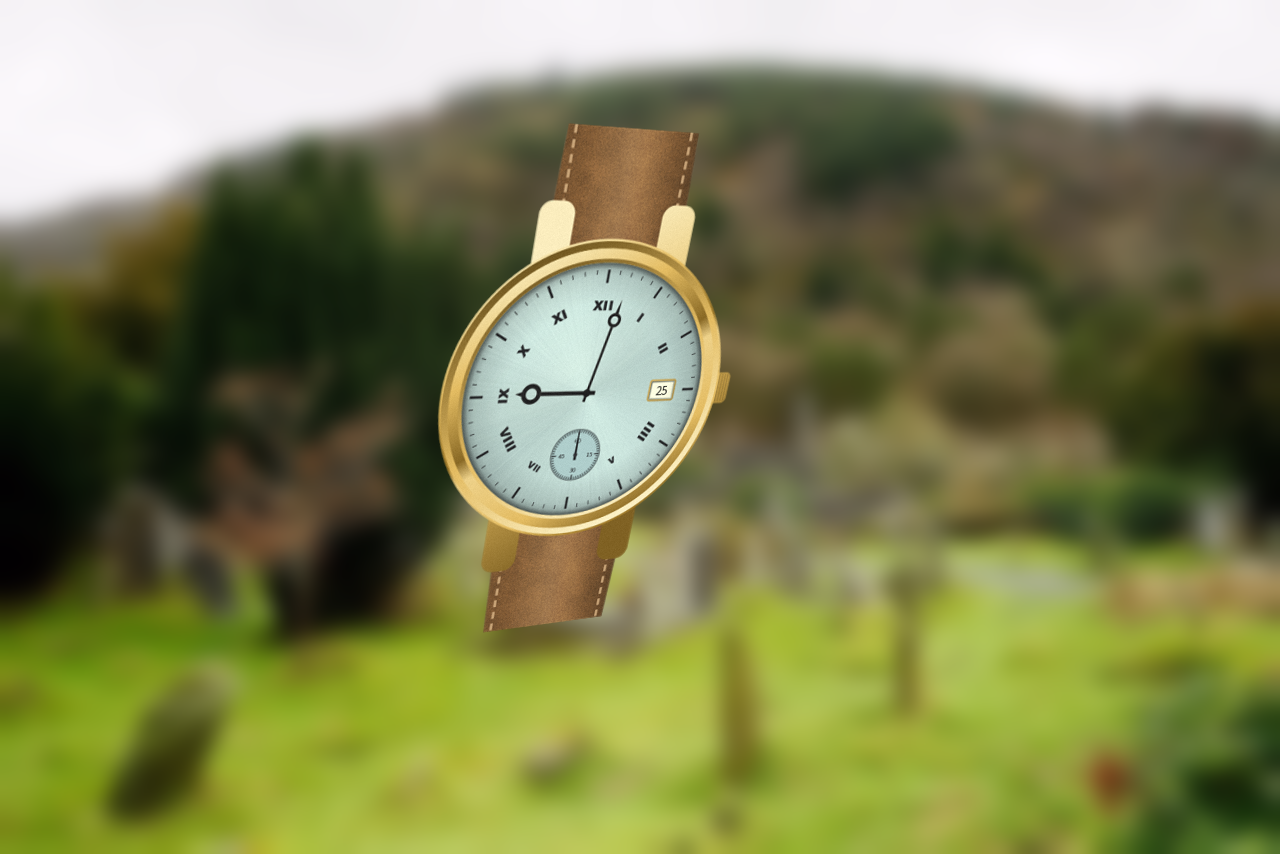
9 h 02 min
